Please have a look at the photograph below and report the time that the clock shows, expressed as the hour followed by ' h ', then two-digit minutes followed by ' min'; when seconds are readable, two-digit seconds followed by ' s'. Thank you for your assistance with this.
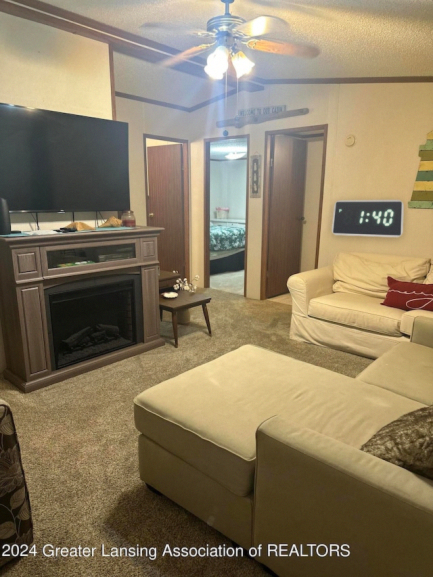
1 h 40 min
